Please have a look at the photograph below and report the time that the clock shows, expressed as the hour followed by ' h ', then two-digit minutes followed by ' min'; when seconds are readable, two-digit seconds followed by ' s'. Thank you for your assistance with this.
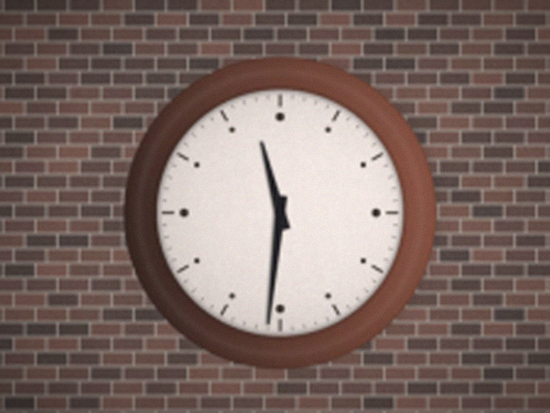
11 h 31 min
